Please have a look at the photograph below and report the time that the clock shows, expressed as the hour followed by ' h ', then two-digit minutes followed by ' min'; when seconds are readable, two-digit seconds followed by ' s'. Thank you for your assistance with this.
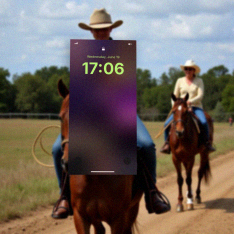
17 h 06 min
